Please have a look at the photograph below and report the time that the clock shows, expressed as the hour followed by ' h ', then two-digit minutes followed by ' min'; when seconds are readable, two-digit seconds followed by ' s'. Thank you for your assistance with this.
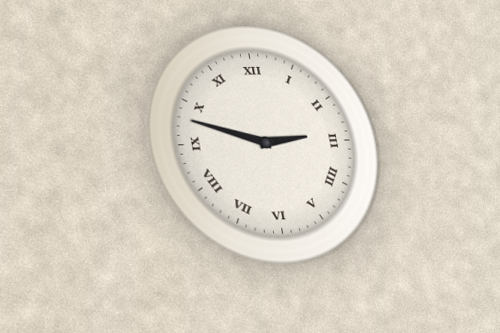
2 h 48 min
